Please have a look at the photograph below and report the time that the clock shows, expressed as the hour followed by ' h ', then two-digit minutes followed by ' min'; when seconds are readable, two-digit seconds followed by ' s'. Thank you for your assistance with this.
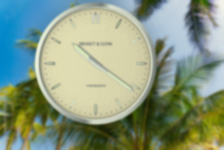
10 h 21 min
